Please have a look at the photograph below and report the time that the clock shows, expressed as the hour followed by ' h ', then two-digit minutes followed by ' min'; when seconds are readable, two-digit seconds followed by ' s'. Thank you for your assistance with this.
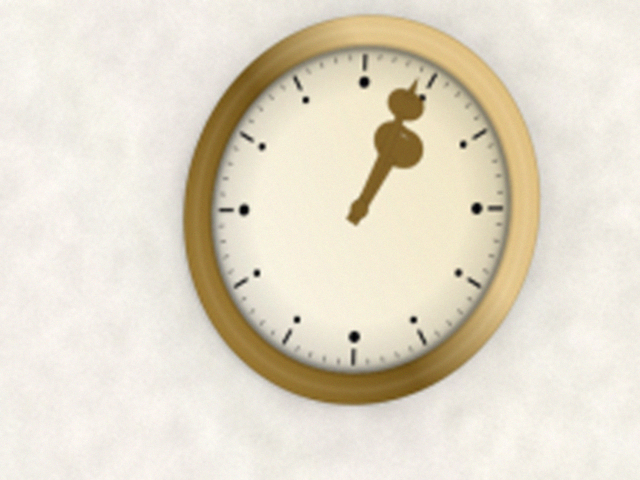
1 h 04 min
